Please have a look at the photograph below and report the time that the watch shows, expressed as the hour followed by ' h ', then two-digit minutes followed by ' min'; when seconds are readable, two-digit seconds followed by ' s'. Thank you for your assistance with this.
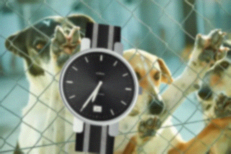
6 h 35 min
